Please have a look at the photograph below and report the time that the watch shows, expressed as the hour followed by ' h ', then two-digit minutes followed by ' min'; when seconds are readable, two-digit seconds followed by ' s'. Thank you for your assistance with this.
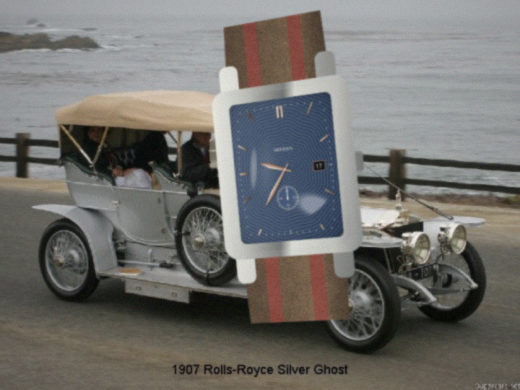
9 h 36 min
